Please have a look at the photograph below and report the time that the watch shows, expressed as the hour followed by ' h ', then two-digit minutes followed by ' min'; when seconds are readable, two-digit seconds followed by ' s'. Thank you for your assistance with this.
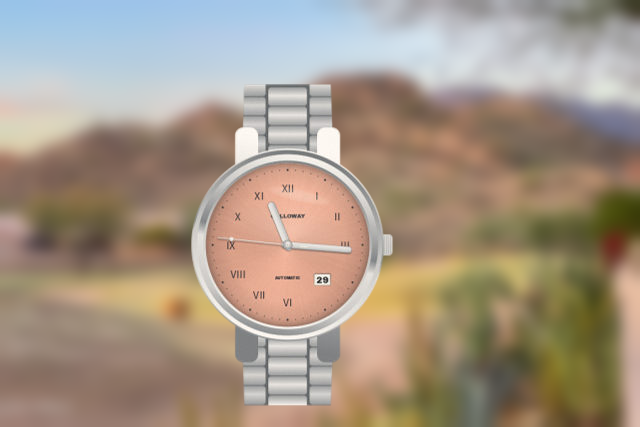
11 h 15 min 46 s
